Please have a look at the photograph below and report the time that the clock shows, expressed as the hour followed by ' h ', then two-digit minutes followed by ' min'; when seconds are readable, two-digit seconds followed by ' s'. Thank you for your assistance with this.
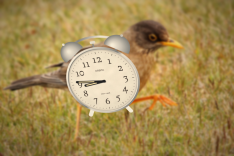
8 h 46 min
